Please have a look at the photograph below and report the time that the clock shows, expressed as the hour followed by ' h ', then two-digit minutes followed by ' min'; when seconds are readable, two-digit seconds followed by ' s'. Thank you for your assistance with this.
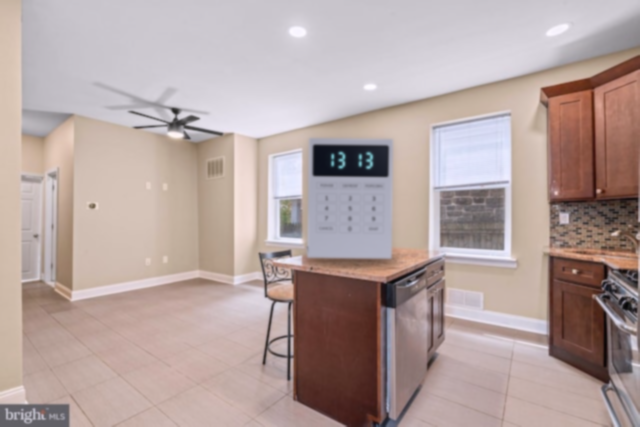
13 h 13 min
